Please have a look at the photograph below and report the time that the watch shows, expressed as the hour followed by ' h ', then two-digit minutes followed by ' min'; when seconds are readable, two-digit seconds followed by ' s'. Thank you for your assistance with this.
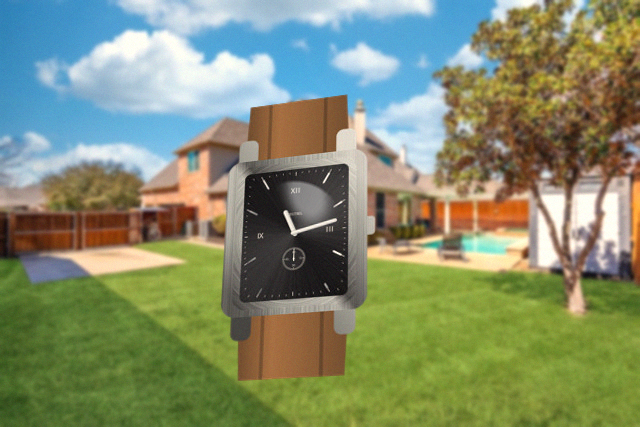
11 h 13 min
